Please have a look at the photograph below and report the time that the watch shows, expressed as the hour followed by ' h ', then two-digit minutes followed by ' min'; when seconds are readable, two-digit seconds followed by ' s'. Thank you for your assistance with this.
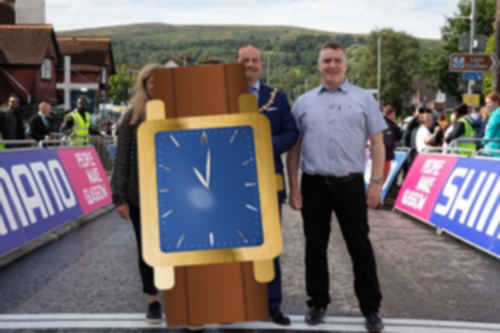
11 h 01 min
